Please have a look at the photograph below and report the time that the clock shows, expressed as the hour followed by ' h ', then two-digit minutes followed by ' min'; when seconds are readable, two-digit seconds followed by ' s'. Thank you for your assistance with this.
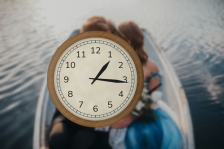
1 h 16 min
